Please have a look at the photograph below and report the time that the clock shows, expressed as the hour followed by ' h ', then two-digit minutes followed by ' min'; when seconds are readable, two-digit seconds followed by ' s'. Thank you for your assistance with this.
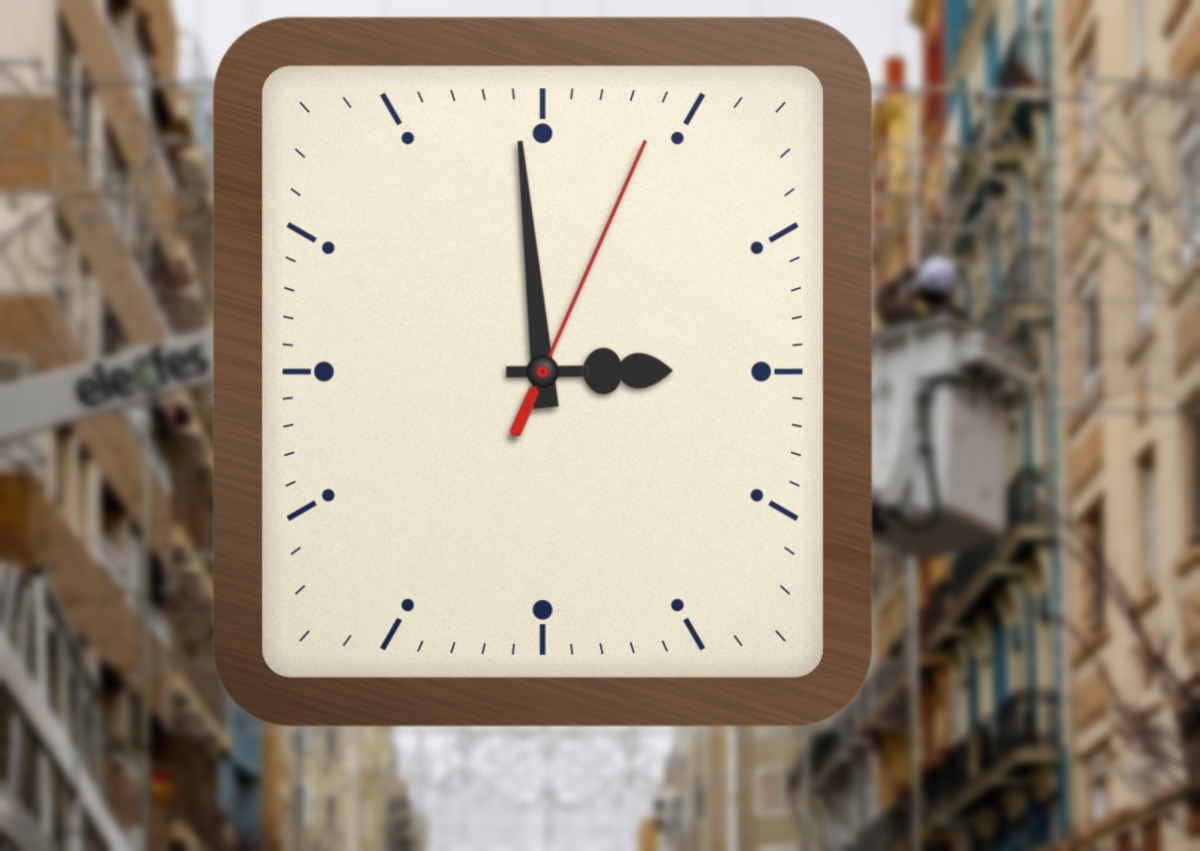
2 h 59 min 04 s
